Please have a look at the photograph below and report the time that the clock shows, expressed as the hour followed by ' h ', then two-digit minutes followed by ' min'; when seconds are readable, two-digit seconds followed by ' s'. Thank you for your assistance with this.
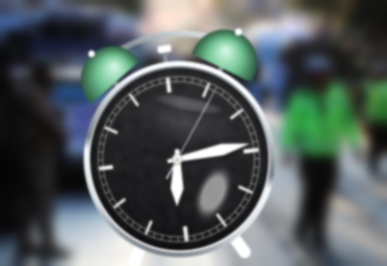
6 h 14 min 06 s
